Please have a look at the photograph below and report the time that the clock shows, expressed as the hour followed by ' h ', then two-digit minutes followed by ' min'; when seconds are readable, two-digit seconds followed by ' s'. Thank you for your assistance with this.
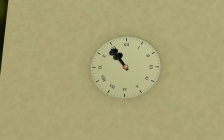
10 h 54 min
